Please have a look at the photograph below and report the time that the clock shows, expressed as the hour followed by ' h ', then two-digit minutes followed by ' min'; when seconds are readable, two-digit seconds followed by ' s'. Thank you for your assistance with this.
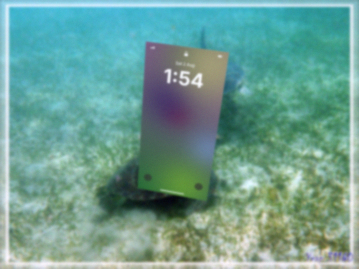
1 h 54 min
